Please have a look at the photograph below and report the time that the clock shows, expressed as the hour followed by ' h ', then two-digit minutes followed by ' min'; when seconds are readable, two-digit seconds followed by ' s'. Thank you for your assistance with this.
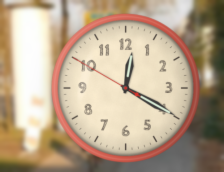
12 h 19 min 50 s
